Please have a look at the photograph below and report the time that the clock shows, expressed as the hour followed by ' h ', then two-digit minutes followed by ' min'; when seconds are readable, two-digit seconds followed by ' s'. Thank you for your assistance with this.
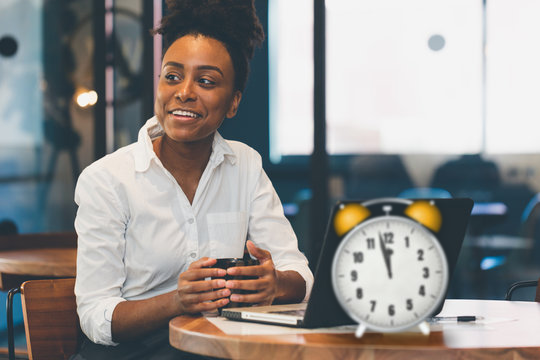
11 h 58 min
